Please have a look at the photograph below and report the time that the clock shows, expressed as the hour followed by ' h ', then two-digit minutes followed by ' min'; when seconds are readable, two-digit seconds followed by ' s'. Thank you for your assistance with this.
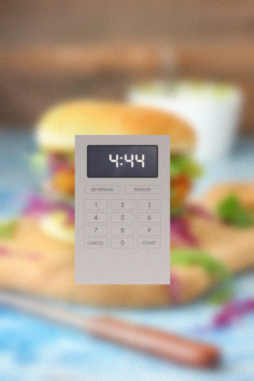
4 h 44 min
